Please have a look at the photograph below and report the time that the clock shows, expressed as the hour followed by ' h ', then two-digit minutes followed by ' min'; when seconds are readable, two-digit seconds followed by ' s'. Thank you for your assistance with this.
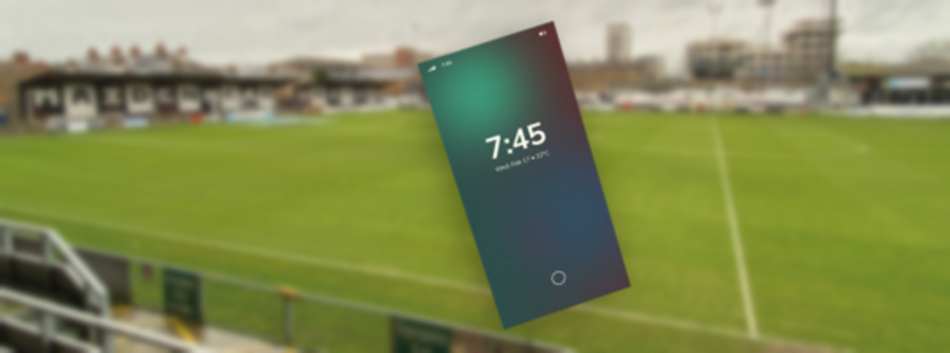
7 h 45 min
